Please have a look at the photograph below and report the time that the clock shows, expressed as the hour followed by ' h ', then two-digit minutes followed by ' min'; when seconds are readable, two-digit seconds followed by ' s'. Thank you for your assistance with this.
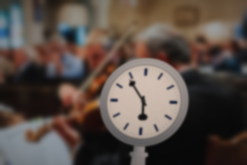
5 h 54 min
